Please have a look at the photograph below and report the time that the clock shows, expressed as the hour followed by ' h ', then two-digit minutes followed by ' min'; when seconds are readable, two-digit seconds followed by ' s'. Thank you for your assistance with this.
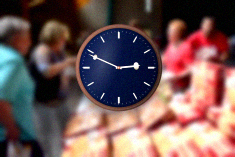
2 h 49 min
